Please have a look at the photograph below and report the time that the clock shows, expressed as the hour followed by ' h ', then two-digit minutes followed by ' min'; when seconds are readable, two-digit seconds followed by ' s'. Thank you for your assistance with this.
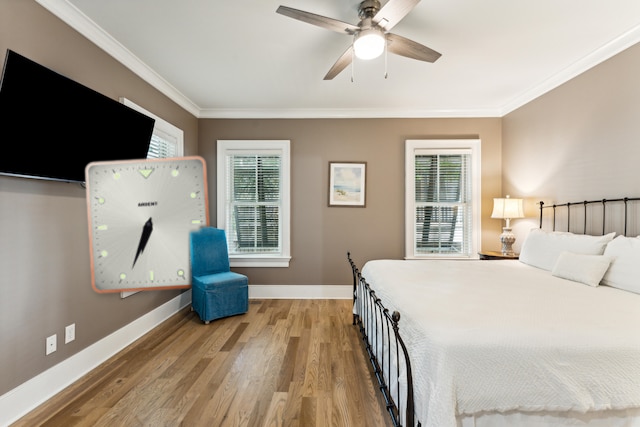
6 h 34 min
